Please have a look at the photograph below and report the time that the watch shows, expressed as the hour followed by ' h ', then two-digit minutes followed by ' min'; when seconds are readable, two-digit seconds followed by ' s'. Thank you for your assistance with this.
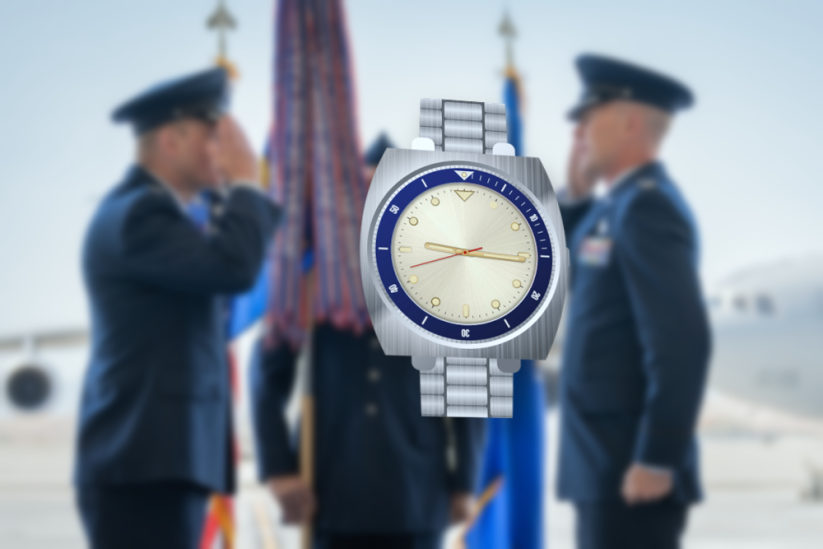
9 h 15 min 42 s
